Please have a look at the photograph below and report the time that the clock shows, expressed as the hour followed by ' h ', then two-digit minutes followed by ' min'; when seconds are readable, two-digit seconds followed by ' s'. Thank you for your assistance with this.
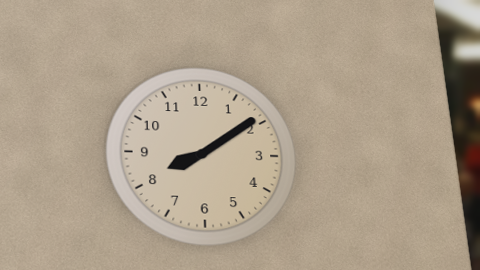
8 h 09 min
